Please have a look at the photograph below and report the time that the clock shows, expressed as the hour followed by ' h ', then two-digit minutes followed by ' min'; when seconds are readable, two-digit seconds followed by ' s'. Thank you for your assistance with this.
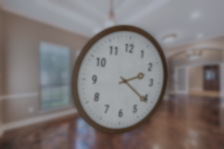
2 h 21 min
